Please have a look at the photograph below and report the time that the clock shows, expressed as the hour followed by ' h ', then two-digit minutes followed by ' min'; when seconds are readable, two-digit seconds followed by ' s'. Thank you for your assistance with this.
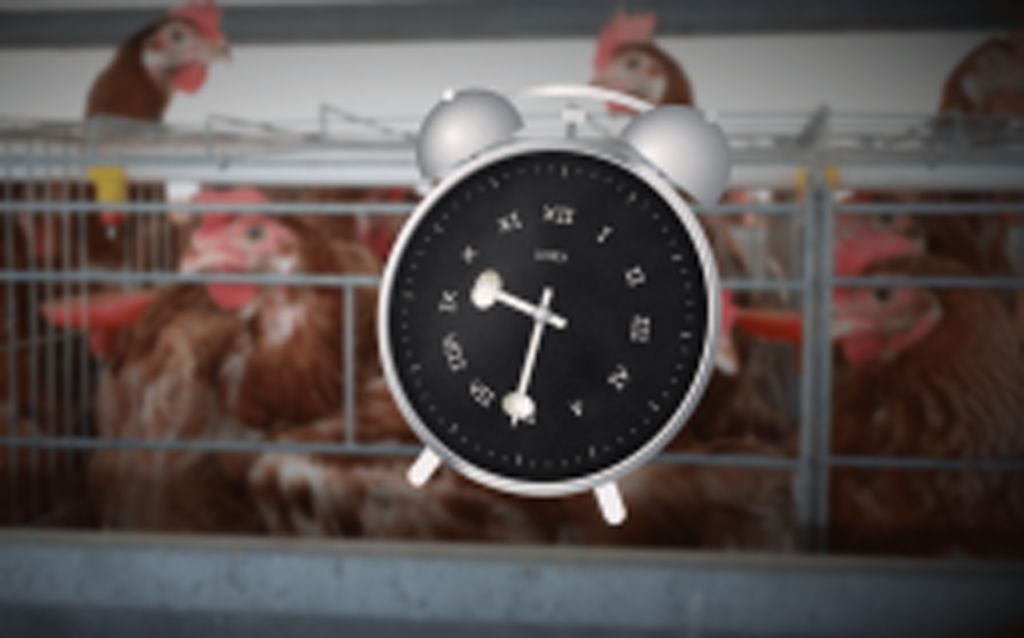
9 h 31 min
